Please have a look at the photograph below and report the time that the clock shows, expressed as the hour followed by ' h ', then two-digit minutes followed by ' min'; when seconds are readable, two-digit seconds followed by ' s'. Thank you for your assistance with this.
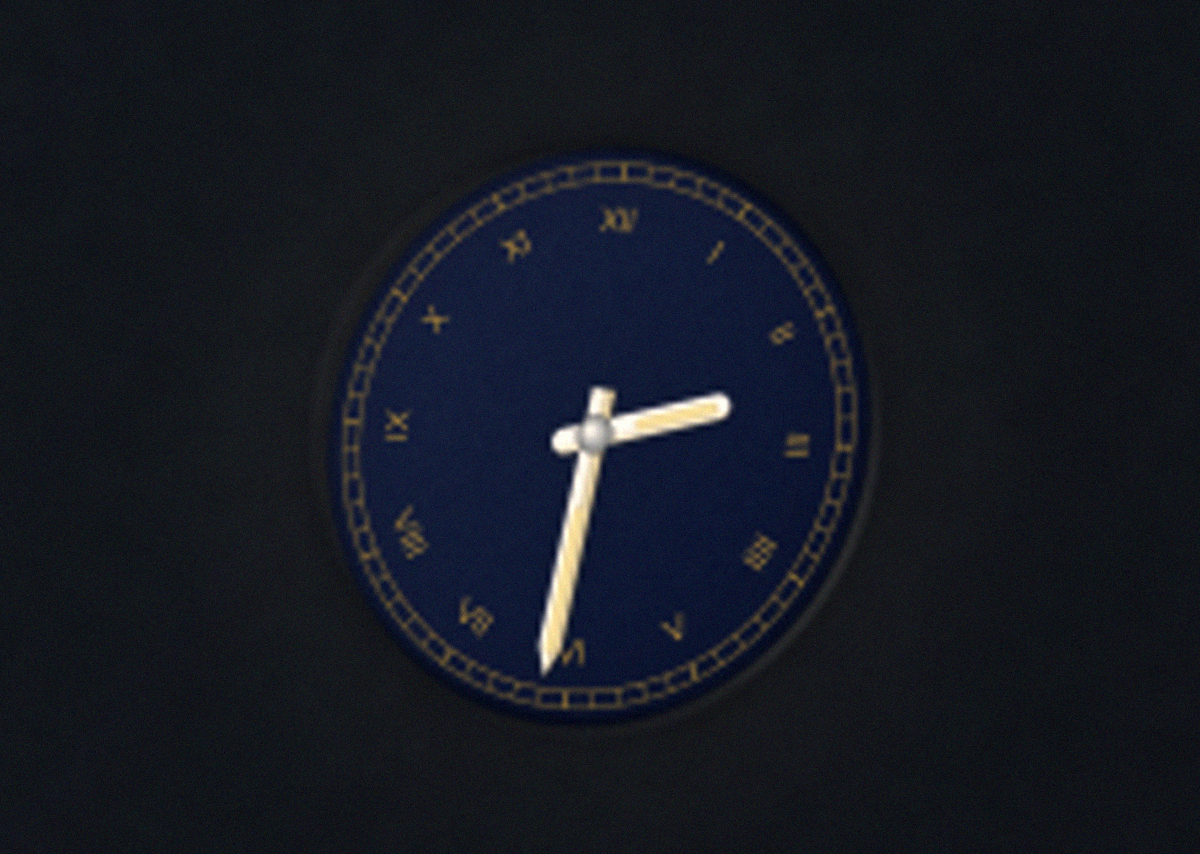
2 h 31 min
